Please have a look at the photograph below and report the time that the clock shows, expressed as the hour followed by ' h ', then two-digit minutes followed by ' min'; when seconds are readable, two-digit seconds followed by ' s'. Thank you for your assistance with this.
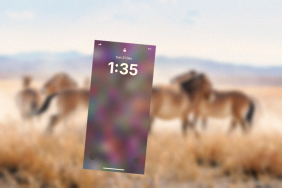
1 h 35 min
